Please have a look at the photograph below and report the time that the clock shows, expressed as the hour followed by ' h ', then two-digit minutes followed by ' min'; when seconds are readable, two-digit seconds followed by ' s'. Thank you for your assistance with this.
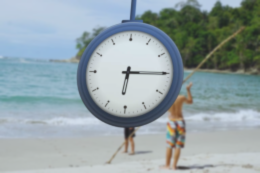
6 h 15 min
